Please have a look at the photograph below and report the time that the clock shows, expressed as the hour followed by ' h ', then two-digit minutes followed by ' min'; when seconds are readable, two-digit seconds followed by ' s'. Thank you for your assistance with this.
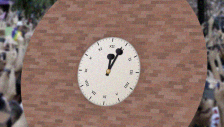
12 h 04 min
